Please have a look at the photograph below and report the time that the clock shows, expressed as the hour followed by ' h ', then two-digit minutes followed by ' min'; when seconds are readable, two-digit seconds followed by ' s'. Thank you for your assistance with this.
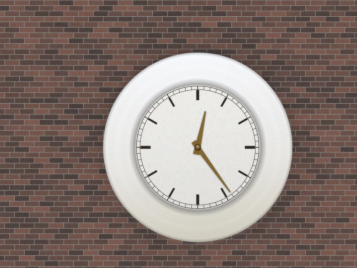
12 h 24 min
